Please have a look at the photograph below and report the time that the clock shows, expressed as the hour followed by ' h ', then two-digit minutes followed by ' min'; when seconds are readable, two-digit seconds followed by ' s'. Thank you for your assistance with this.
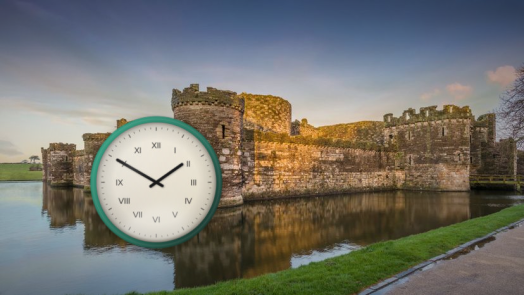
1 h 50 min
